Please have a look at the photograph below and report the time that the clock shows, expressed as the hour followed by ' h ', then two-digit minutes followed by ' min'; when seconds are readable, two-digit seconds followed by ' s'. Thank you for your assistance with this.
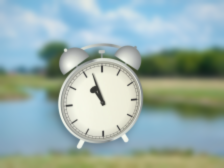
10 h 57 min
